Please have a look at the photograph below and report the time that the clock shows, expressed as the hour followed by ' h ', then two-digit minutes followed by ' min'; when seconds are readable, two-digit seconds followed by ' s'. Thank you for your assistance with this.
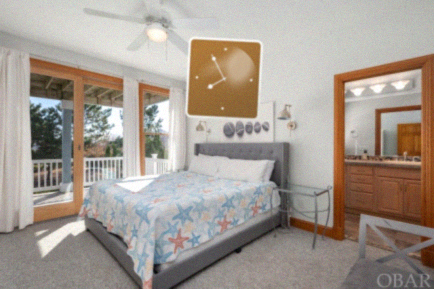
7 h 55 min
